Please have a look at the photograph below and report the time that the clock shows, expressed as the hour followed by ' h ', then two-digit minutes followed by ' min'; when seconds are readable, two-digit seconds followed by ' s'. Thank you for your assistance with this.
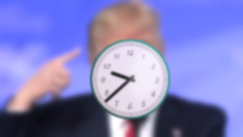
9 h 38 min
